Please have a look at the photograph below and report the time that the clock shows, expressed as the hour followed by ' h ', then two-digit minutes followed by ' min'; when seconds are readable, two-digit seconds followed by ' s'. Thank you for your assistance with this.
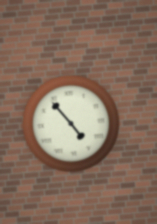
4 h 54 min
